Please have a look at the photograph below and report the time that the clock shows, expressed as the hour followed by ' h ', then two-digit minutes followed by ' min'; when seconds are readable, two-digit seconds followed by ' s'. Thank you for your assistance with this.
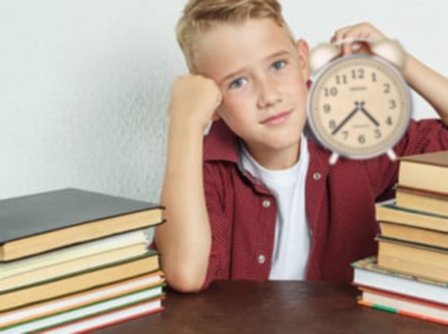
4 h 38 min
